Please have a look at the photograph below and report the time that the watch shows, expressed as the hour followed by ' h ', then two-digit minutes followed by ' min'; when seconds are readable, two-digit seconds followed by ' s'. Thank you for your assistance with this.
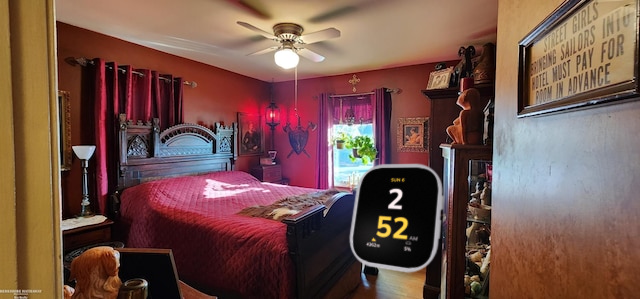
2 h 52 min
